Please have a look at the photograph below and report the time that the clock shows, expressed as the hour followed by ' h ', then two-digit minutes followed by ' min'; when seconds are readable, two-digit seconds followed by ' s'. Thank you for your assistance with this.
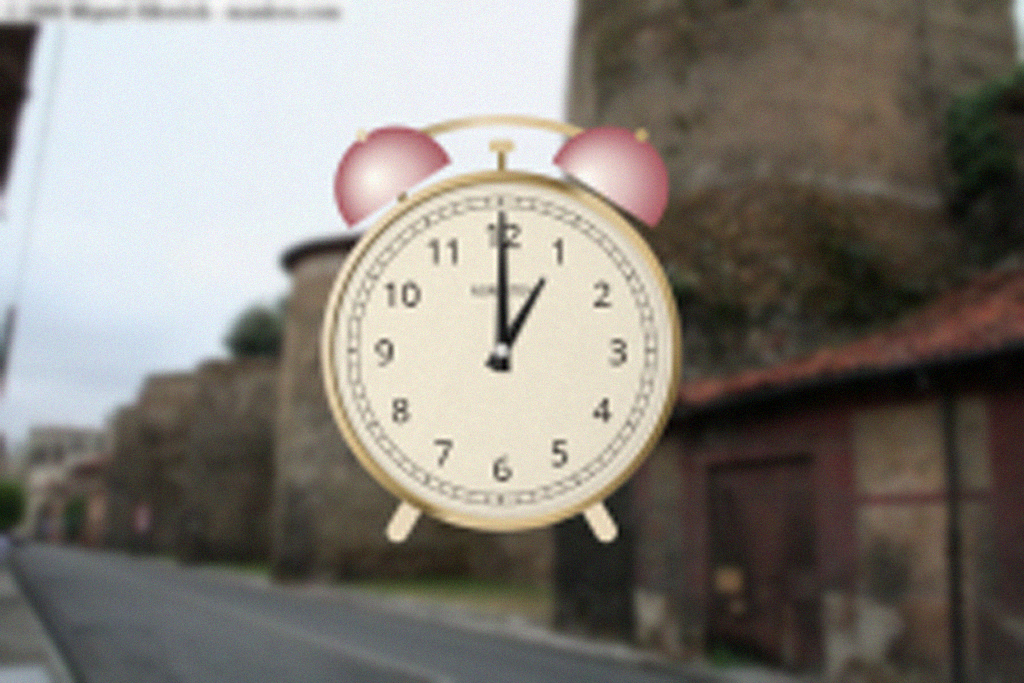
1 h 00 min
